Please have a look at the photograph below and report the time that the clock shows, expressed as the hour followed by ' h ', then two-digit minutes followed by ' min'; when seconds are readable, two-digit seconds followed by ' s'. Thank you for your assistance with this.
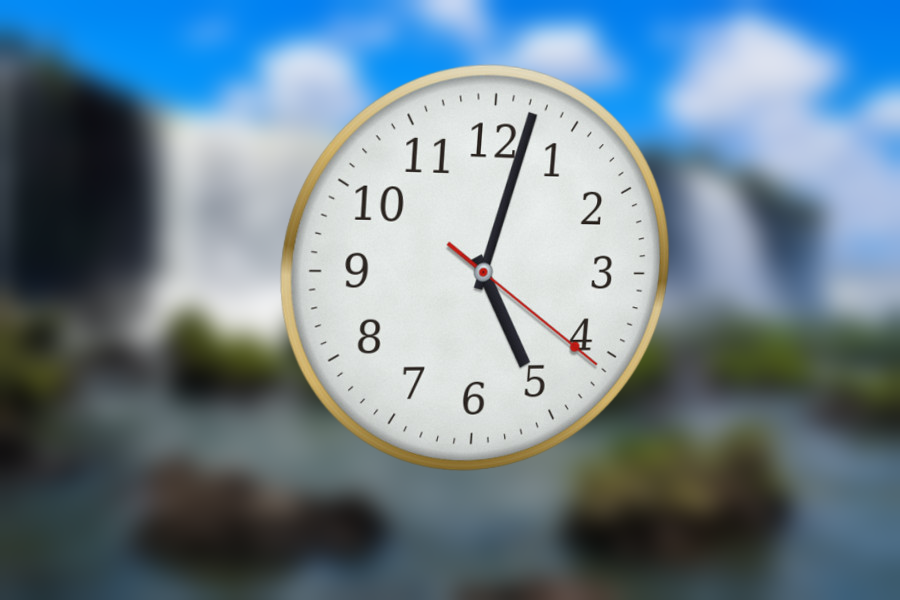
5 h 02 min 21 s
